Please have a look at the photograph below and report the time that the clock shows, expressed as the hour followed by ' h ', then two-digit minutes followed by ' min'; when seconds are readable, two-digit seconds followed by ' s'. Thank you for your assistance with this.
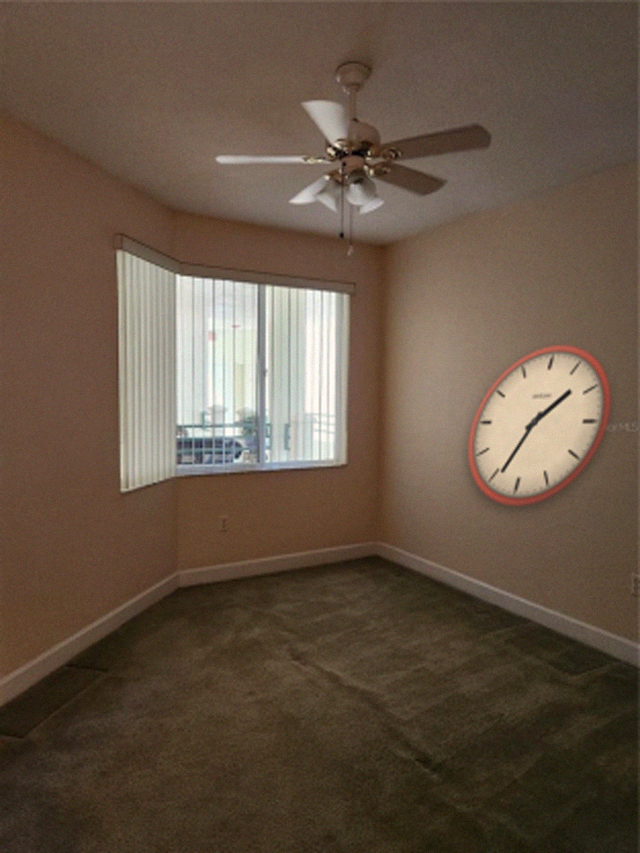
1 h 34 min
